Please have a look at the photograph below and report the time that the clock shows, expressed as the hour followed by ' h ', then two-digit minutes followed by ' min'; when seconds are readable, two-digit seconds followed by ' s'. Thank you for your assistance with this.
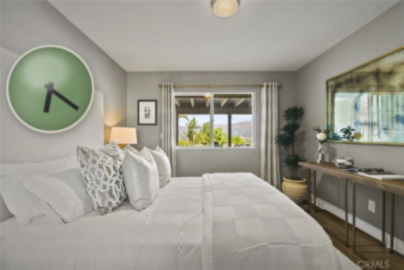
6 h 21 min
